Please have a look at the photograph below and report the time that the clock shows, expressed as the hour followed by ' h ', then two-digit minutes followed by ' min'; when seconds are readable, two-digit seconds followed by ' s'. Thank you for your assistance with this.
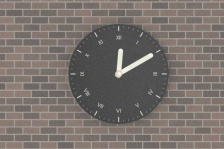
12 h 10 min
